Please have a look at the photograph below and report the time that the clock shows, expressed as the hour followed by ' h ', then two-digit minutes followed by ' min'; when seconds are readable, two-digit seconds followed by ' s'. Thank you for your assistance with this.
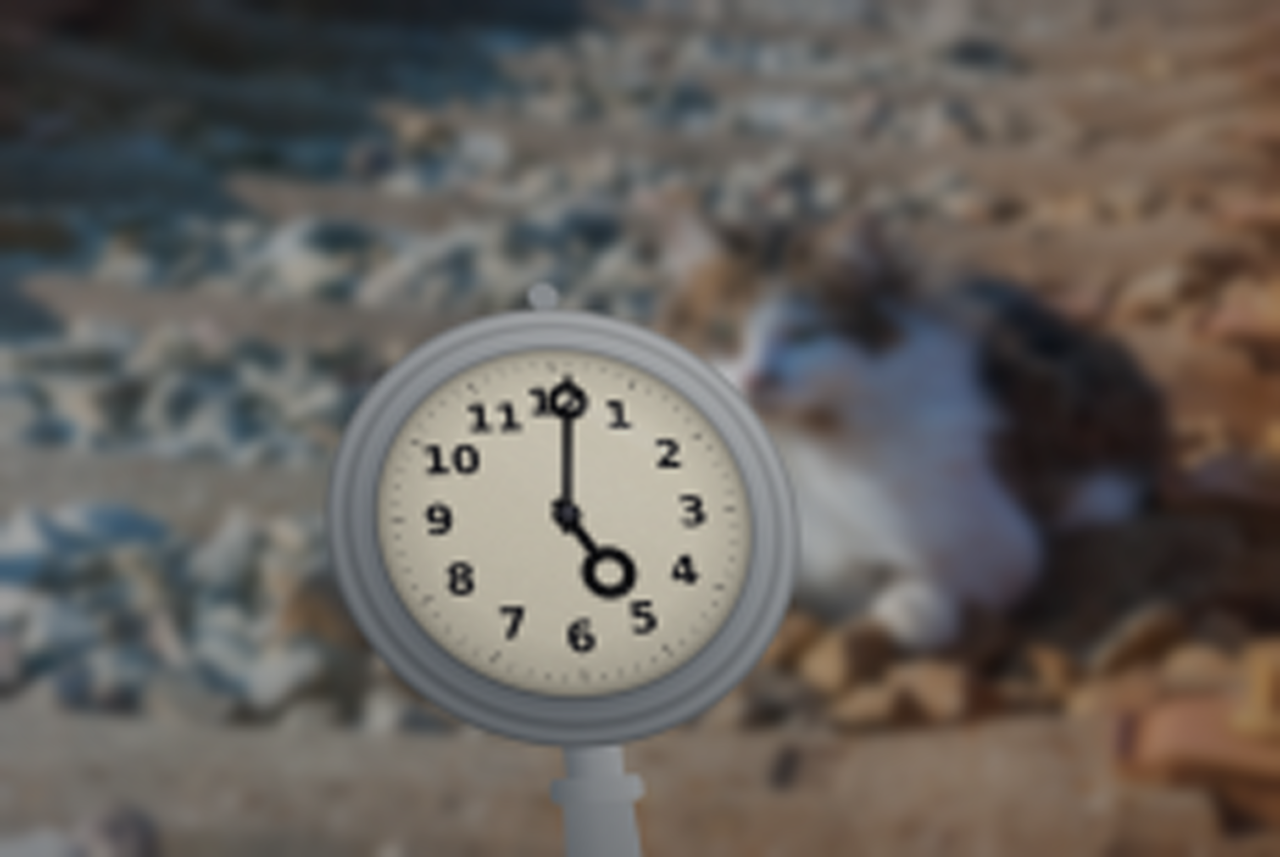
5 h 01 min
